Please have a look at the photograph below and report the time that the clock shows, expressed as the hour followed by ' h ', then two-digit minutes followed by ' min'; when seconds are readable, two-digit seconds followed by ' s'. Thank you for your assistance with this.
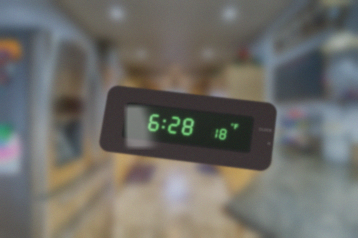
6 h 28 min
